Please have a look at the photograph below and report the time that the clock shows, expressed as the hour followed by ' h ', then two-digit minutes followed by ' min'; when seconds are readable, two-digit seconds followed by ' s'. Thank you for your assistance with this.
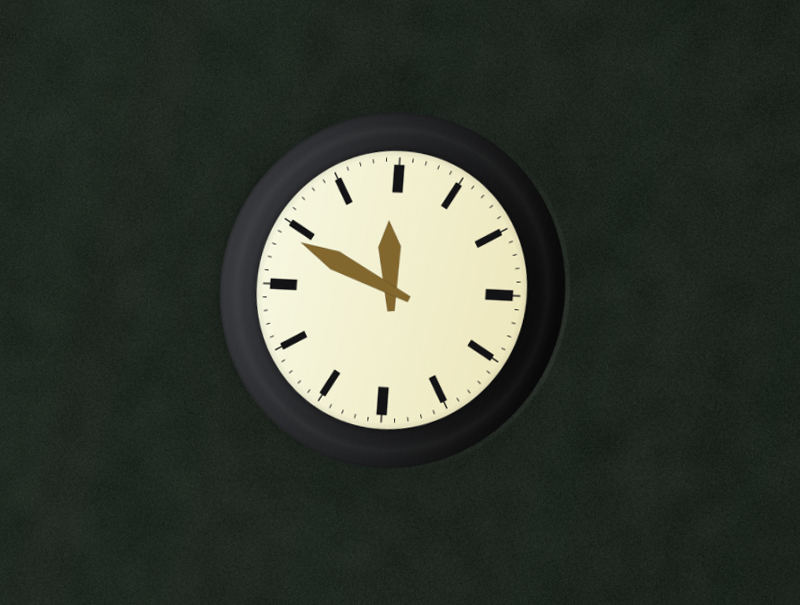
11 h 49 min
